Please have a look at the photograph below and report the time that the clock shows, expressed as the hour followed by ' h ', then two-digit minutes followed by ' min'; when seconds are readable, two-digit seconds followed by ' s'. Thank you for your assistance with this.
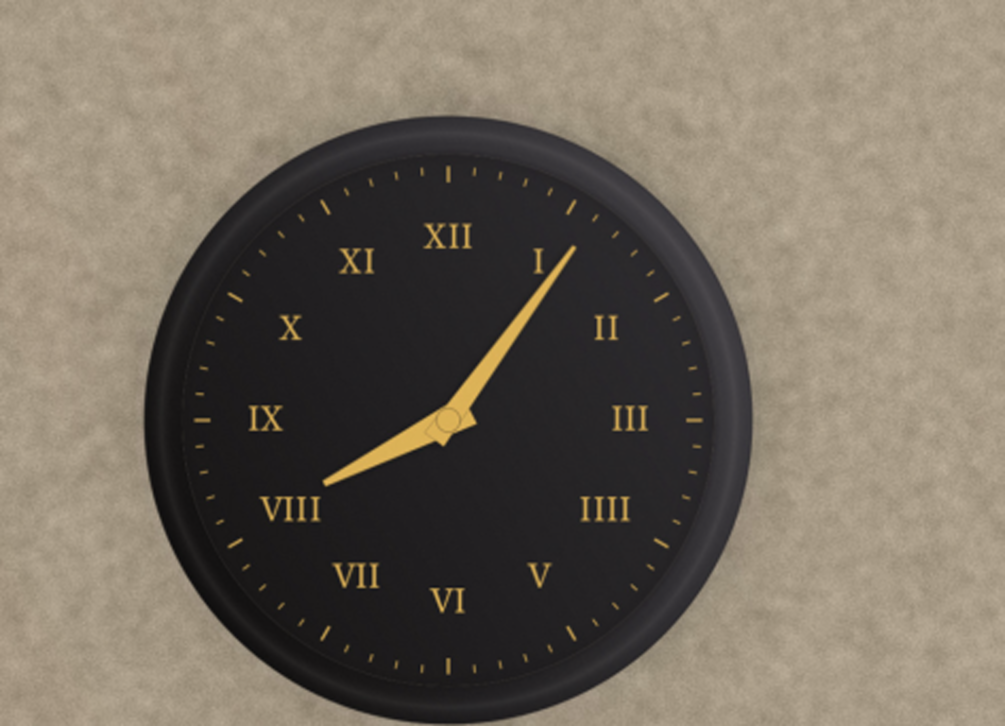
8 h 06 min
